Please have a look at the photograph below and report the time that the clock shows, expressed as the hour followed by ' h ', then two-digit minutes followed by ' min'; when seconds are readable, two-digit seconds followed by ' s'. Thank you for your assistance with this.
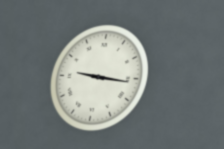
9 h 16 min
